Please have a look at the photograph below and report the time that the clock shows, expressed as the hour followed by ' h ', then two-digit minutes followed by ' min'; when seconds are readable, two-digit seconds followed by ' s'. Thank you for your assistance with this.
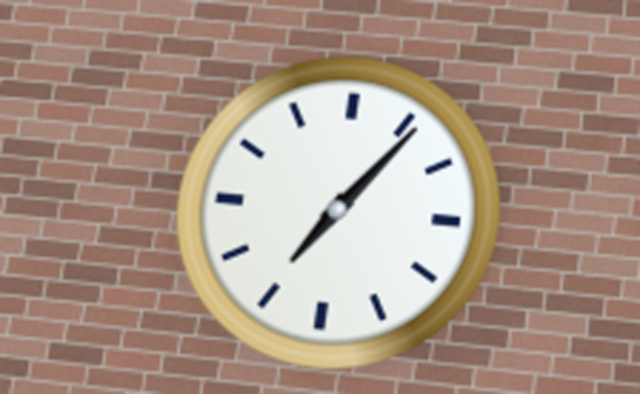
7 h 06 min
